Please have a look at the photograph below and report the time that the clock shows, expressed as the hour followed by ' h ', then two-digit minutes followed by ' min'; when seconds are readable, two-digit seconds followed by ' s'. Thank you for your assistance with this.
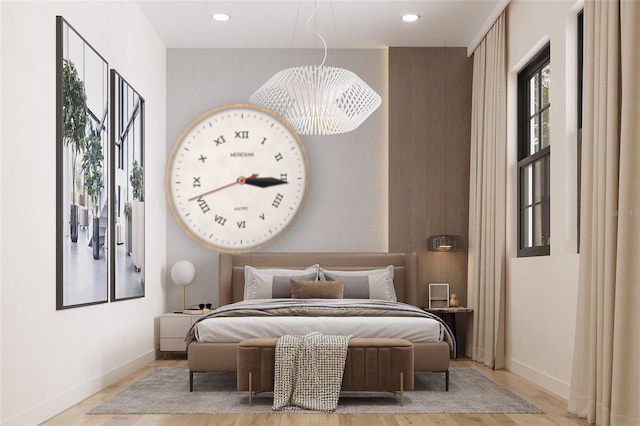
3 h 15 min 42 s
